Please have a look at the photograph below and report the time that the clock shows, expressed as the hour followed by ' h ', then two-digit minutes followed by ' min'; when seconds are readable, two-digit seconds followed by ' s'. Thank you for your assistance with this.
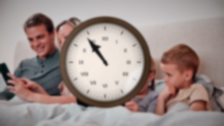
10 h 54 min
